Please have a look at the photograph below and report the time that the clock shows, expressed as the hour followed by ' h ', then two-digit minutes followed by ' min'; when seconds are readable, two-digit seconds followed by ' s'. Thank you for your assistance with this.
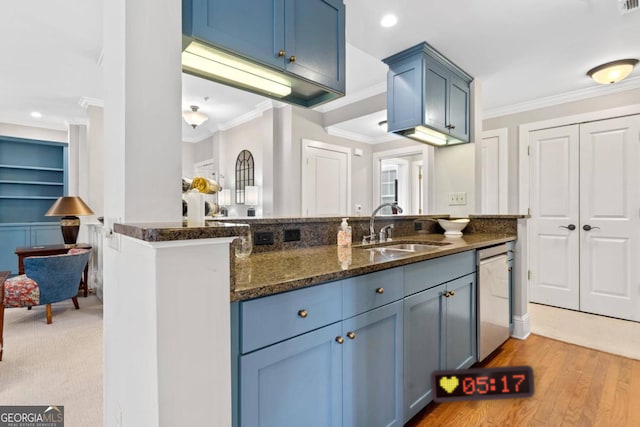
5 h 17 min
